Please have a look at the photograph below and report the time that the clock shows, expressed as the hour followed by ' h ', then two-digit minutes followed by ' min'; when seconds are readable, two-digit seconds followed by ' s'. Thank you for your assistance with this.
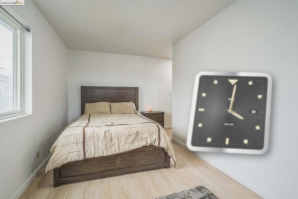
4 h 01 min
